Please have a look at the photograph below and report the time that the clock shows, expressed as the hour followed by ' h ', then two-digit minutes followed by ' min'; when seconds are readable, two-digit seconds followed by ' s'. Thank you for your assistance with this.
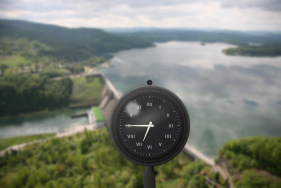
6 h 45 min
